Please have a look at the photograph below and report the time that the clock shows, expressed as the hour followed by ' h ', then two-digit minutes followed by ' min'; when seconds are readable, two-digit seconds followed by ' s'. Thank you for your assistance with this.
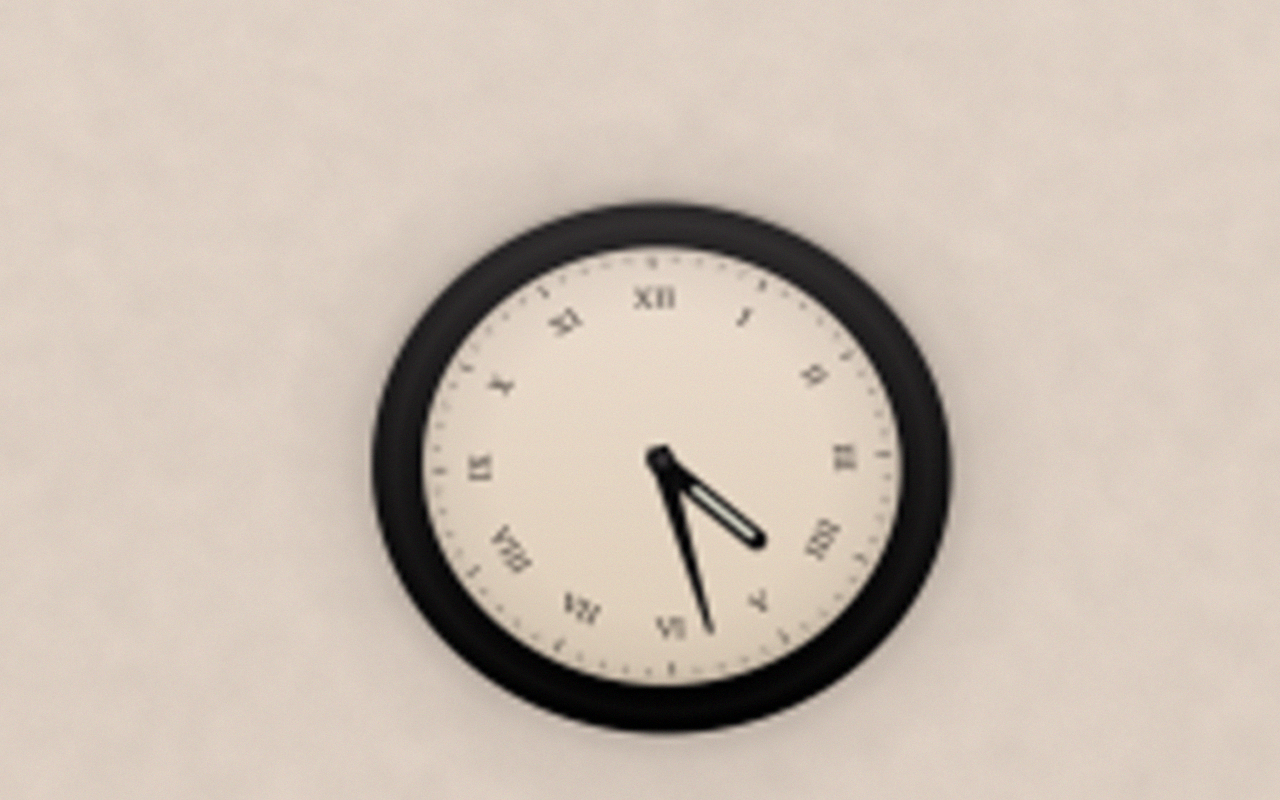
4 h 28 min
